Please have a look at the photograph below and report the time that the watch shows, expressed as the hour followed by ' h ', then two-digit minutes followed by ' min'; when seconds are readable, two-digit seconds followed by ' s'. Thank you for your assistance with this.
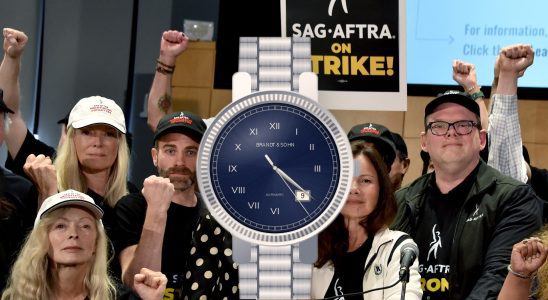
4 h 21 min 24 s
